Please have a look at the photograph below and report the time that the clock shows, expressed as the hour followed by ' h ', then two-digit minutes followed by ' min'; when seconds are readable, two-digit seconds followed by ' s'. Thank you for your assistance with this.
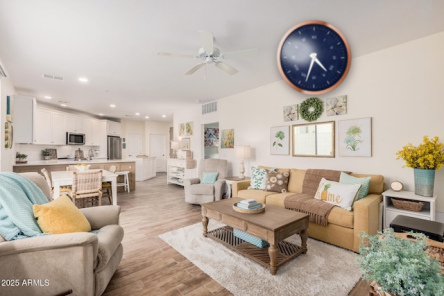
4 h 33 min
